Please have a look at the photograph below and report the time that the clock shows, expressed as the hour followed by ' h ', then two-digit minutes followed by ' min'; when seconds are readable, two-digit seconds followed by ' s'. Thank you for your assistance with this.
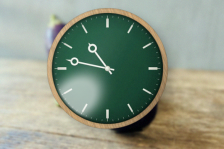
10 h 47 min
